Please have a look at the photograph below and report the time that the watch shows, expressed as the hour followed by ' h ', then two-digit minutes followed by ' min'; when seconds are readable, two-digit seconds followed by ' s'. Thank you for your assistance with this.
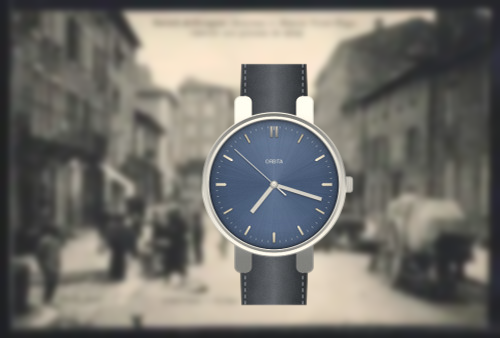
7 h 17 min 52 s
